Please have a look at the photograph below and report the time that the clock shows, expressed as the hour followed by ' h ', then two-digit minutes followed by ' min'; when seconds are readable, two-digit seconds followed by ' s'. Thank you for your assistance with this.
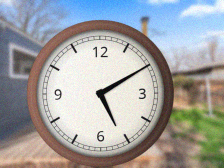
5 h 10 min
